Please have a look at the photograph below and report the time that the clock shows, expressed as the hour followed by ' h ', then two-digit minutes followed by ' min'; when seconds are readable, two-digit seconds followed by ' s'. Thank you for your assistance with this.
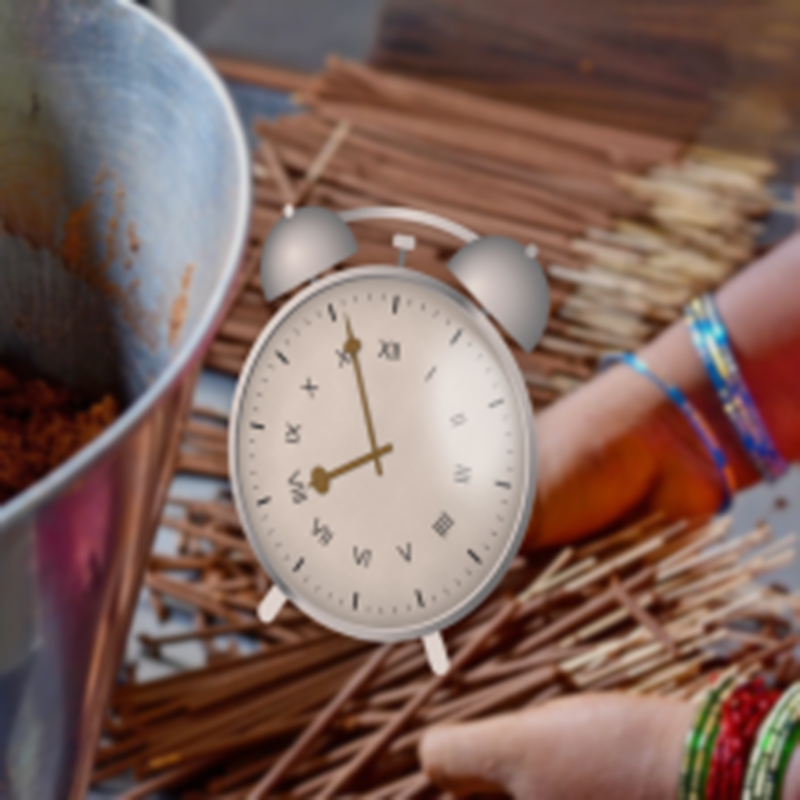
7 h 56 min
